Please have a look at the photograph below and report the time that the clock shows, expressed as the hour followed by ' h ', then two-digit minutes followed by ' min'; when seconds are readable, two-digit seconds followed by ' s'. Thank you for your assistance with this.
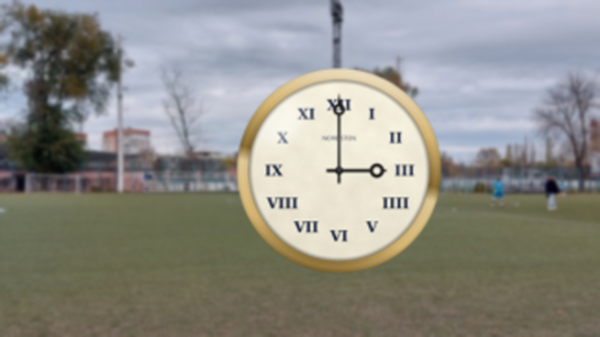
3 h 00 min
